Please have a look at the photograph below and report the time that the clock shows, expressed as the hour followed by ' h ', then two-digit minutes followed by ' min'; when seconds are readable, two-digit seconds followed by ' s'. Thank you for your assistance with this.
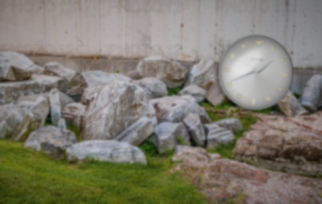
1 h 41 min
